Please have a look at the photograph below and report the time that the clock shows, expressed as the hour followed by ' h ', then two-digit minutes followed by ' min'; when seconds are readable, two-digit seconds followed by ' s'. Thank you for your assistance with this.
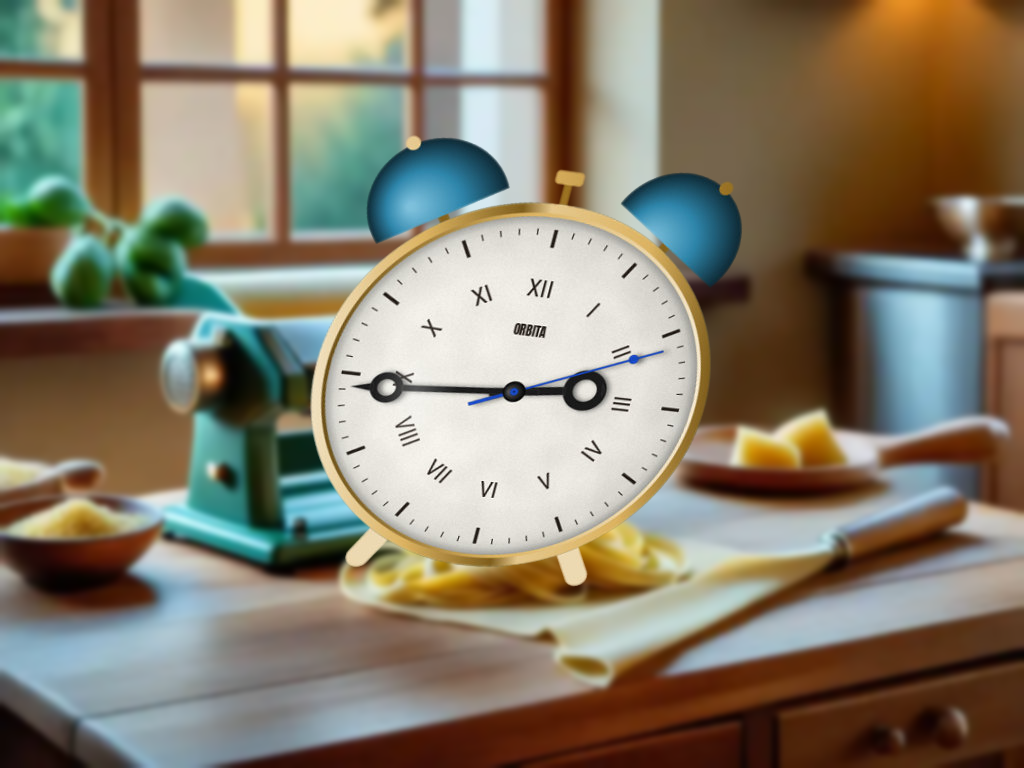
2 h 44 min 11 s
